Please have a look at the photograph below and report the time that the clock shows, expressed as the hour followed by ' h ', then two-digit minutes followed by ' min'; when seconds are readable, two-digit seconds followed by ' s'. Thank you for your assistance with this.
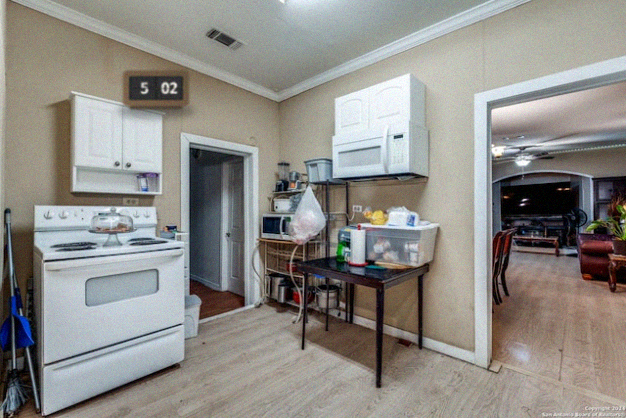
5 h 02 min
